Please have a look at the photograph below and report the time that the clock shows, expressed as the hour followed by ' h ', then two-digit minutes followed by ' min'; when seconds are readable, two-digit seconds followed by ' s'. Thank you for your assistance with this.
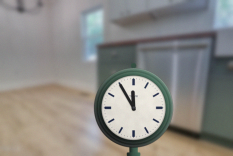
11 h 55 min
